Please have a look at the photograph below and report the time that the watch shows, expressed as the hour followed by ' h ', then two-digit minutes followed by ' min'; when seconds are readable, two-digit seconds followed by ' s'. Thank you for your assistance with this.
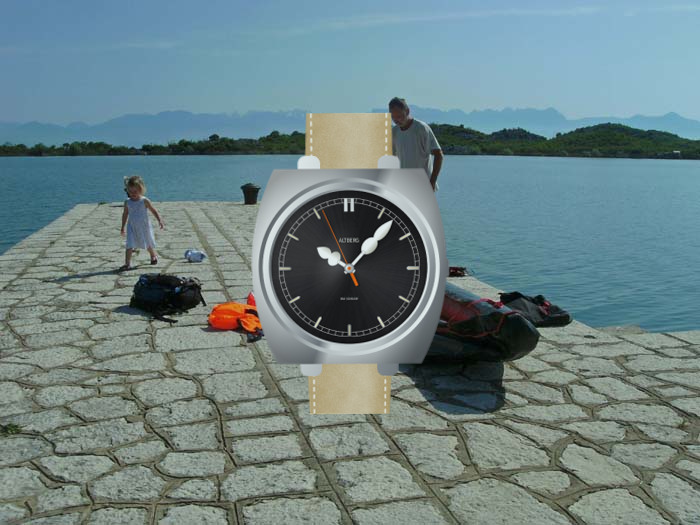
10 h 06 min 56 s
